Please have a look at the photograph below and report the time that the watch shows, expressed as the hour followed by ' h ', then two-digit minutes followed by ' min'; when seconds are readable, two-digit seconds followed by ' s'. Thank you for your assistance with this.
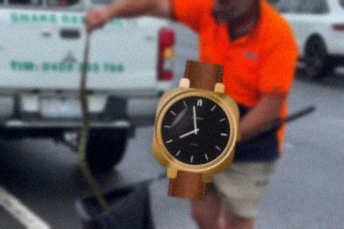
7 h 58 min
